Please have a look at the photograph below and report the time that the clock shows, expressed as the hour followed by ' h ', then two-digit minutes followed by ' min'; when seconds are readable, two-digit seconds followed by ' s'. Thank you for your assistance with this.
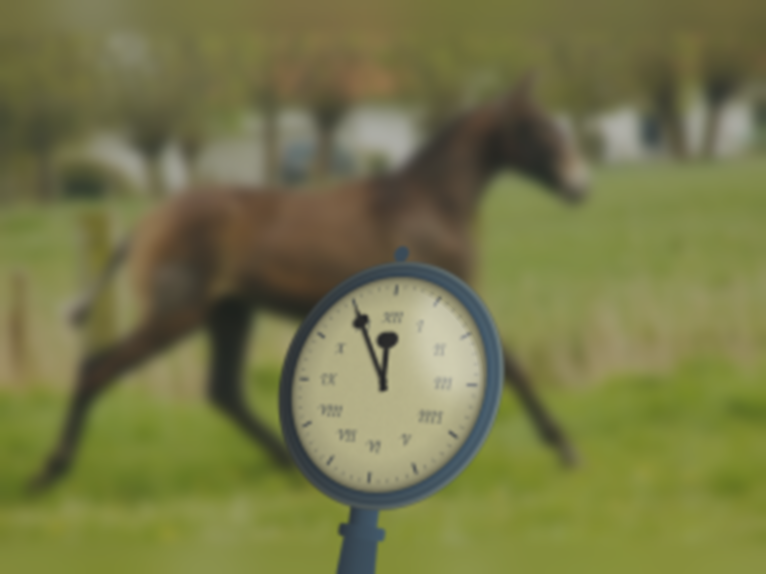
11 h 55 min
